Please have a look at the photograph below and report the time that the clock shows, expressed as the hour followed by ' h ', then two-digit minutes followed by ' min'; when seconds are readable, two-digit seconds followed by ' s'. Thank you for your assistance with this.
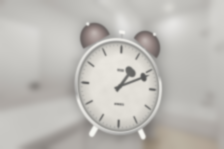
1 h 11 min
